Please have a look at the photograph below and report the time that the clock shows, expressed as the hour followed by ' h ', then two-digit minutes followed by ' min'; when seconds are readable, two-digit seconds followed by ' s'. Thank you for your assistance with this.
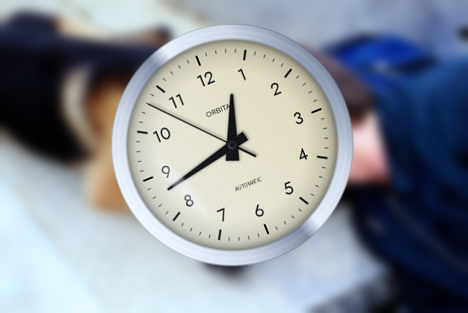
12 h 42 min 53 s
